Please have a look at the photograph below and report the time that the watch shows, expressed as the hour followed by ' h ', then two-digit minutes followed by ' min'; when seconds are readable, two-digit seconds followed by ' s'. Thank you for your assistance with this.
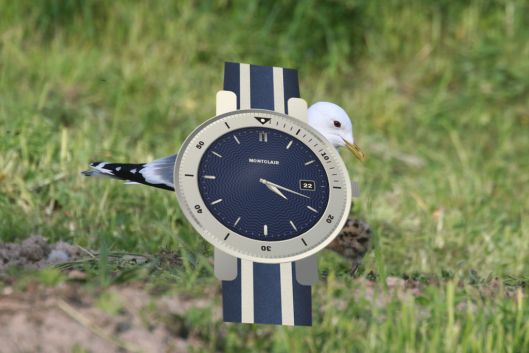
4 h 18 min
